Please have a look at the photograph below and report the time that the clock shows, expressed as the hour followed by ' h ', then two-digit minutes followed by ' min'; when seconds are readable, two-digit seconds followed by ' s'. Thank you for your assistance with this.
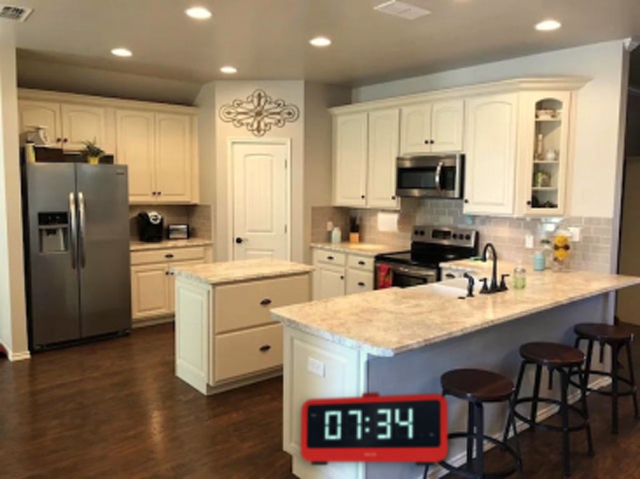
7 h 34 min
